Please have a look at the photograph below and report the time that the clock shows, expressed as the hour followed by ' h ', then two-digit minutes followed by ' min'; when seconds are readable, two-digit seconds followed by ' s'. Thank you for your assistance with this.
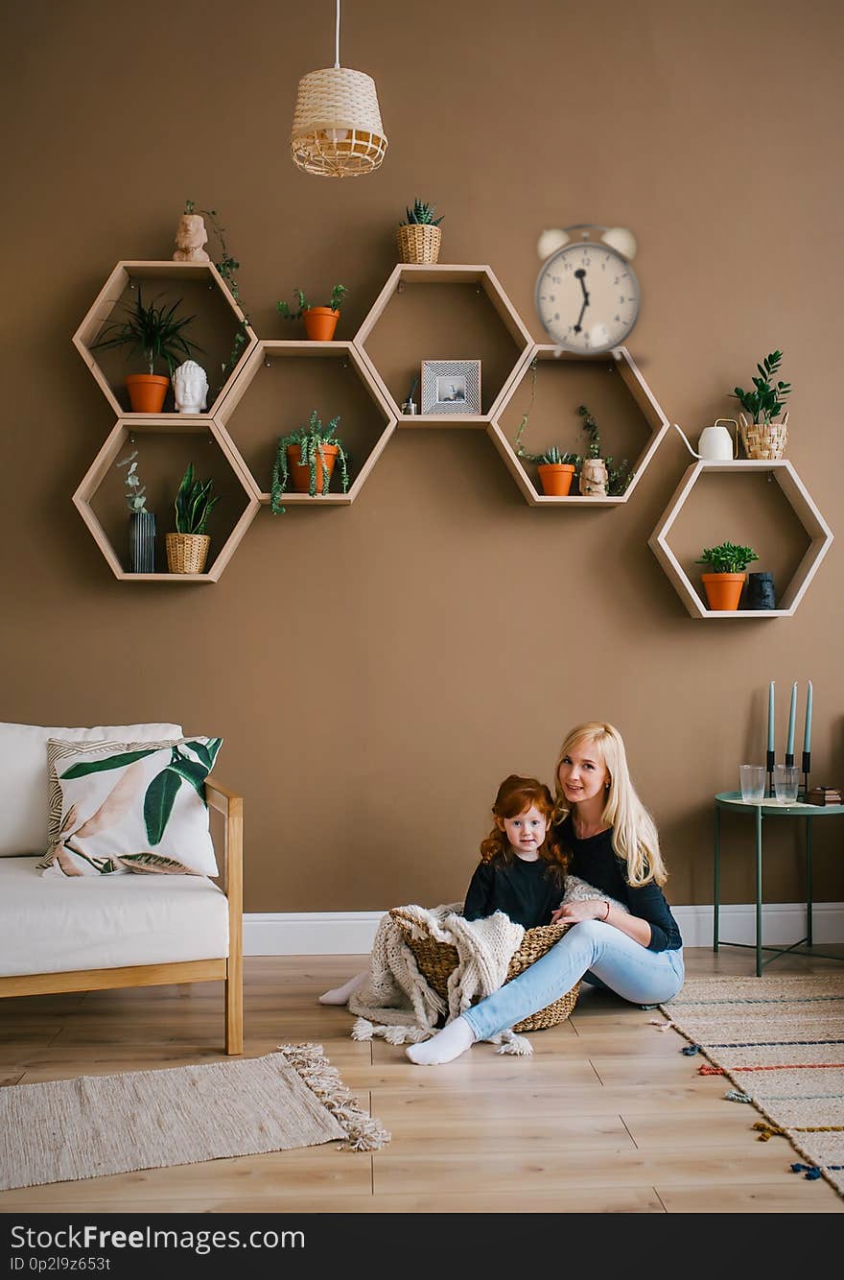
11 h 33 min
